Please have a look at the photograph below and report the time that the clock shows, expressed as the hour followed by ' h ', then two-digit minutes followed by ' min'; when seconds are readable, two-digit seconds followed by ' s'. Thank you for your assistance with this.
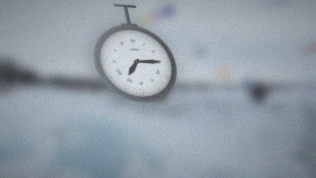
7 h 15 min
